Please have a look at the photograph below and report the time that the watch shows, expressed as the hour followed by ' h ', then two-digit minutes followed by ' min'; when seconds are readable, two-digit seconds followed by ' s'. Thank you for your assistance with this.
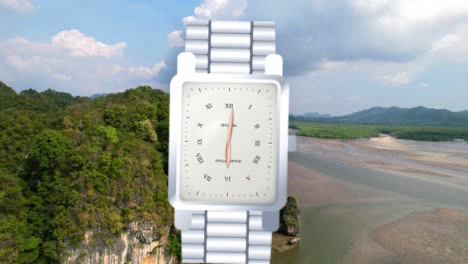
6 h 01 min
